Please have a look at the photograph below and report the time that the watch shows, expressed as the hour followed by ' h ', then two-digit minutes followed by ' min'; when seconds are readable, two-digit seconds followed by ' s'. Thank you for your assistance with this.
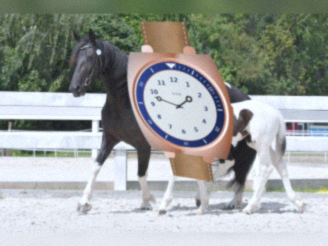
1 h 48 min
